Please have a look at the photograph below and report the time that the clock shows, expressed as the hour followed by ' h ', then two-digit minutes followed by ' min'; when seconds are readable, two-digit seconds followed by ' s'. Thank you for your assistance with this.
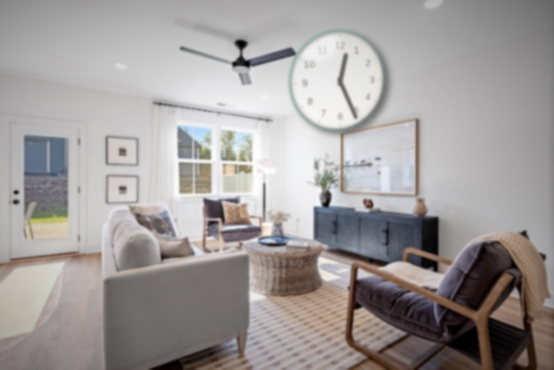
12 h 26 min
